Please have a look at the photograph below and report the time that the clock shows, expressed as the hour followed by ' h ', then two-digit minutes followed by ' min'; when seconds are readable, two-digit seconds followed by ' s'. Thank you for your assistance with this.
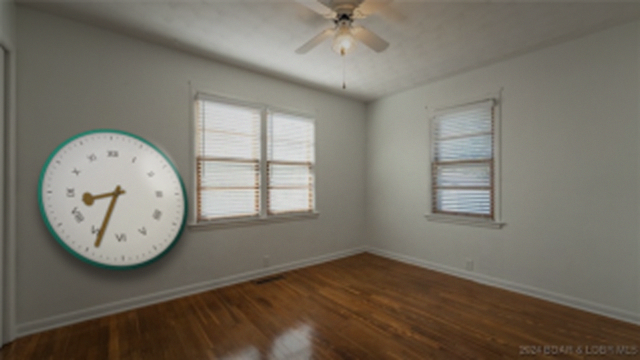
8 h 34 min
